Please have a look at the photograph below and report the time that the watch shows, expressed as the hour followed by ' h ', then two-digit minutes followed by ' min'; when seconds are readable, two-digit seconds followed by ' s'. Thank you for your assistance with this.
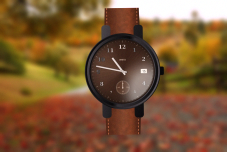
10 h 47 min
